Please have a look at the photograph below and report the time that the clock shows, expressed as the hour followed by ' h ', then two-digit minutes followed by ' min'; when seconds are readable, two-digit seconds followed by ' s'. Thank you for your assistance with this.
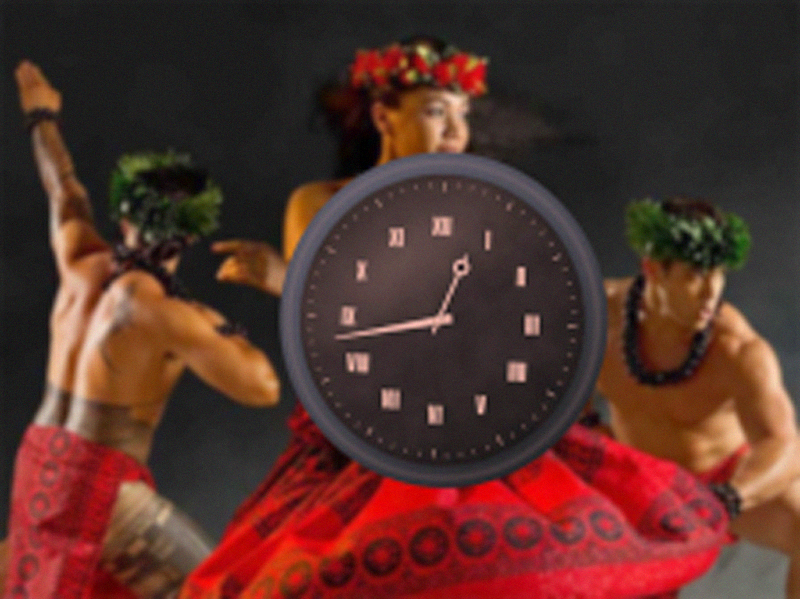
12 h 43 min
